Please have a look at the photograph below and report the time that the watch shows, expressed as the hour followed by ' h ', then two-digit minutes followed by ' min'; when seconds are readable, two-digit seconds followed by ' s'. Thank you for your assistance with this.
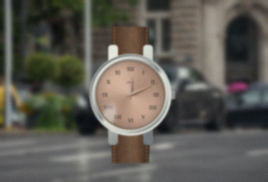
12 h 11 min
